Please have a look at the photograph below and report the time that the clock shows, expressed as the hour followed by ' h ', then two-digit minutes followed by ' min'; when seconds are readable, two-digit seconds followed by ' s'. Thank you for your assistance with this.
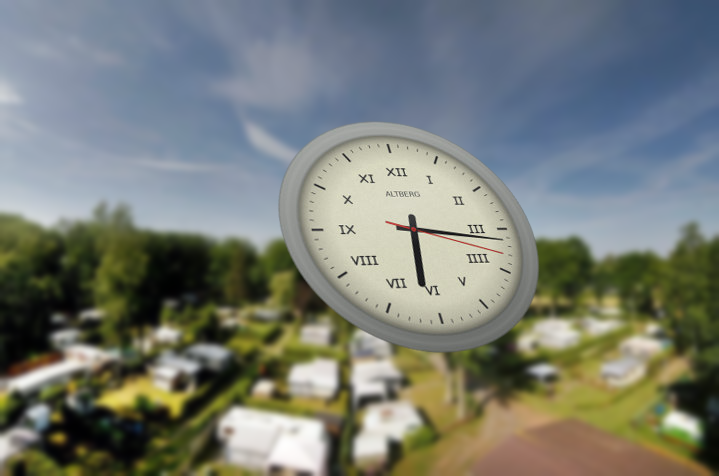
6 h 16 min 18 s
